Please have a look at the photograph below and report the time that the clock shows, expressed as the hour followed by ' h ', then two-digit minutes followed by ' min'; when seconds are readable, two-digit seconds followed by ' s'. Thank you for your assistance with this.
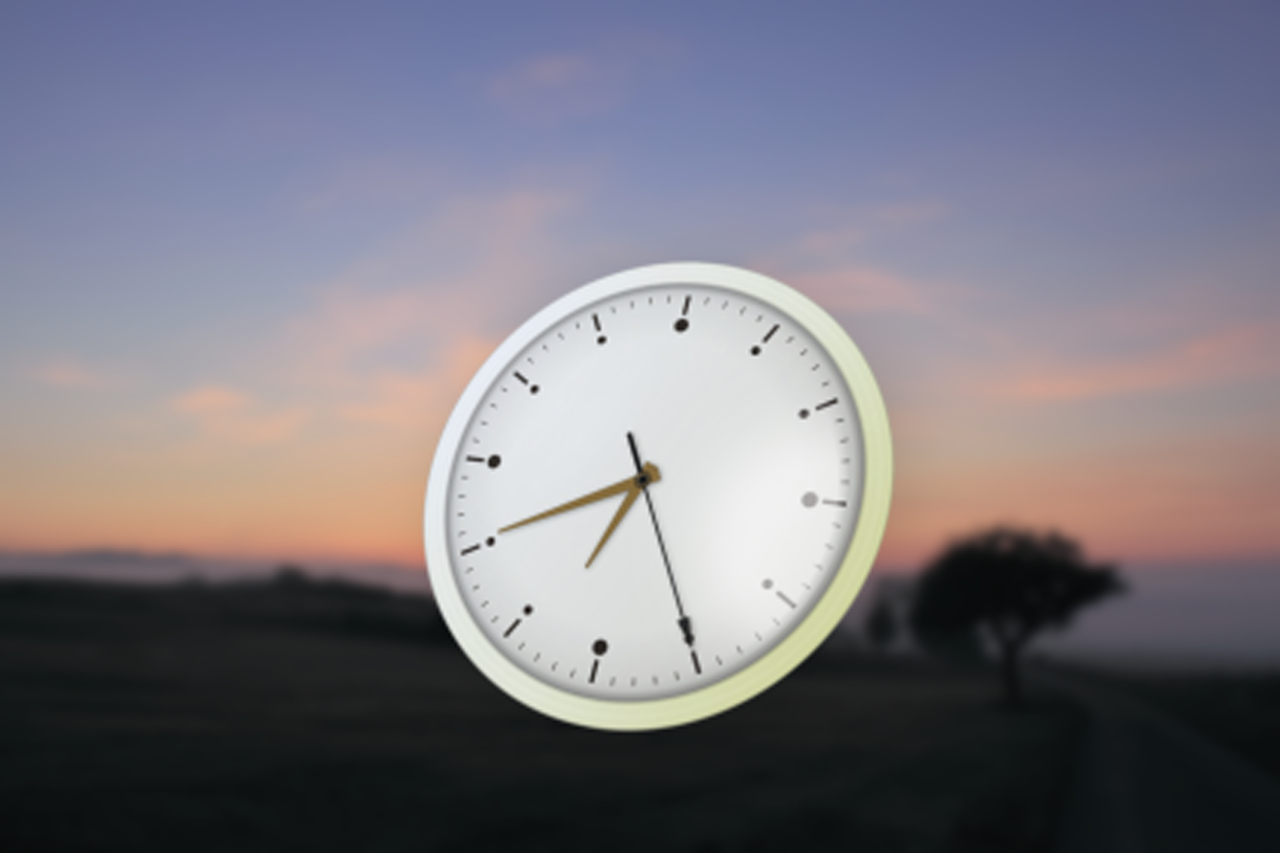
6 h 40 min 25 s
